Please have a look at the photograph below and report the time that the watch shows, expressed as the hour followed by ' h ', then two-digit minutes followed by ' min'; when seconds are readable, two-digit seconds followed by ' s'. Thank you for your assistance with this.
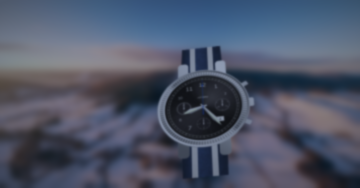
8 h 24 min
